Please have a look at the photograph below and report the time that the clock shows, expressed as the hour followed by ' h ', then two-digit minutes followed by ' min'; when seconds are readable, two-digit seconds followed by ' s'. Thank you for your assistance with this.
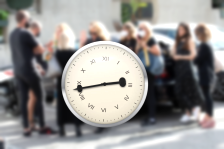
2 h 43 min
